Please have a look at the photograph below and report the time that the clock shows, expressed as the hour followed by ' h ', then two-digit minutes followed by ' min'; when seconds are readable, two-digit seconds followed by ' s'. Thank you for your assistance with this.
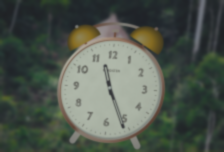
11 h 26 min
